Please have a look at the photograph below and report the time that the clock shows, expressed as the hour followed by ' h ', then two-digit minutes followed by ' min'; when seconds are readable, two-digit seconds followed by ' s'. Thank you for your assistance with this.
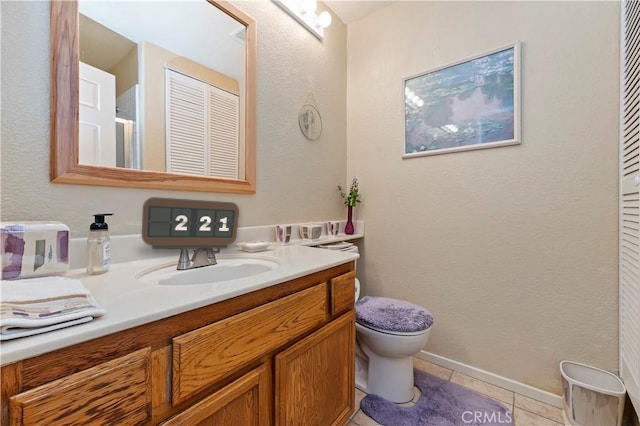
2 h 21 min
